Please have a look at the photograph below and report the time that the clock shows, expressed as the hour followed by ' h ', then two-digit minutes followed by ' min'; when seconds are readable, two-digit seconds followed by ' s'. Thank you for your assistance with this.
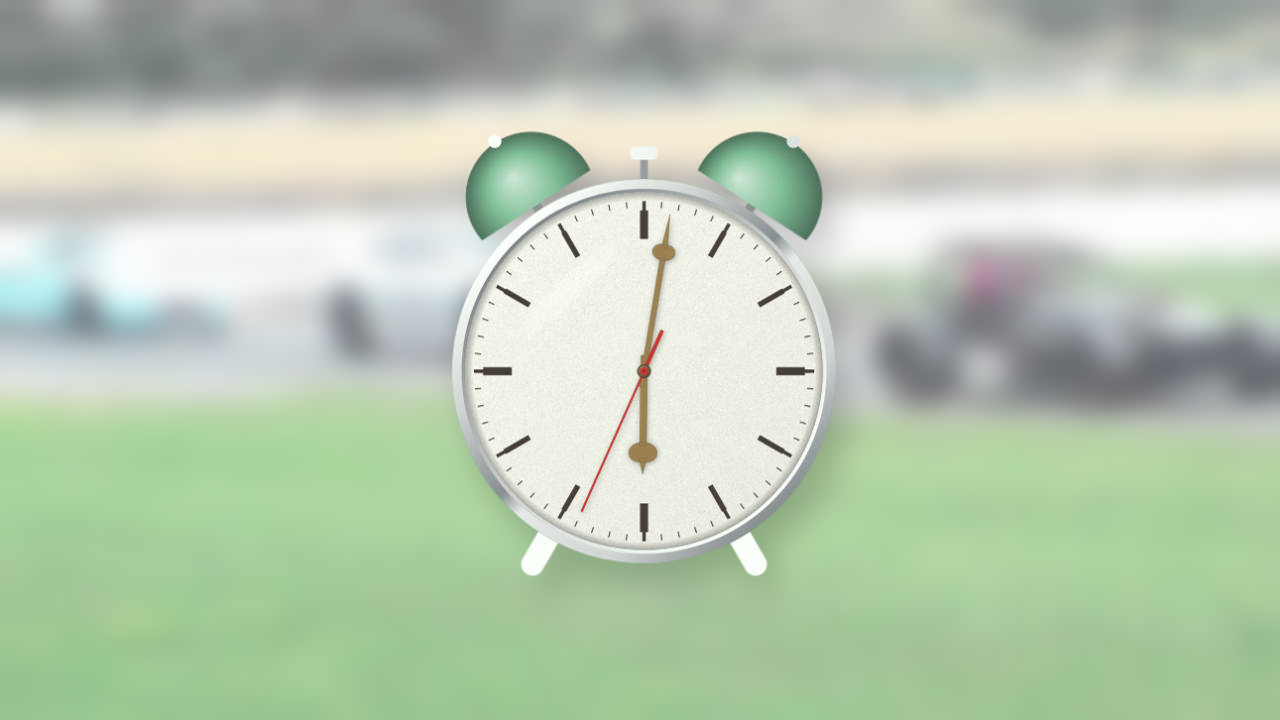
6 h 01 min 34 s
